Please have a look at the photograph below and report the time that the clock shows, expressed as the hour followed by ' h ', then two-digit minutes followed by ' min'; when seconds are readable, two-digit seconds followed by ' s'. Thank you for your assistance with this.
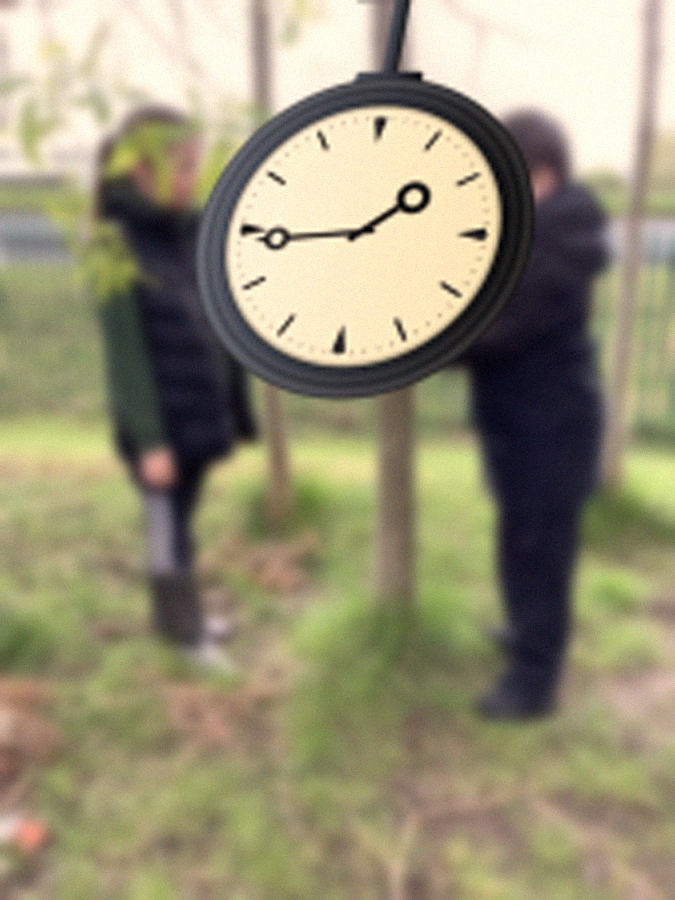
1 h 44 min
